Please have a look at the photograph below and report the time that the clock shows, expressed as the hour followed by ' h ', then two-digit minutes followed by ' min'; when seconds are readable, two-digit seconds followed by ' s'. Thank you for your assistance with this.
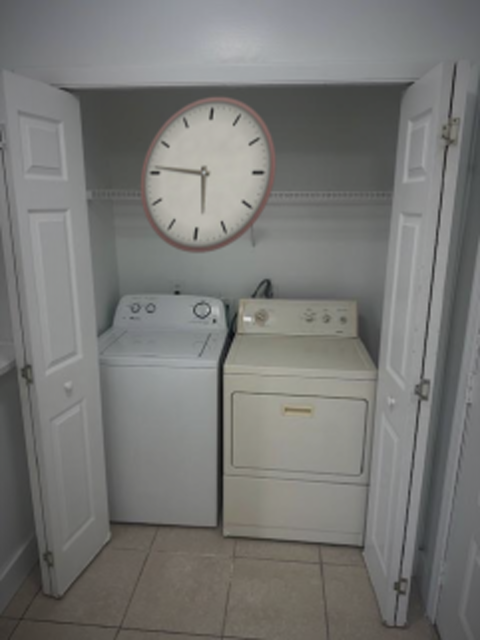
5 h 46 min
